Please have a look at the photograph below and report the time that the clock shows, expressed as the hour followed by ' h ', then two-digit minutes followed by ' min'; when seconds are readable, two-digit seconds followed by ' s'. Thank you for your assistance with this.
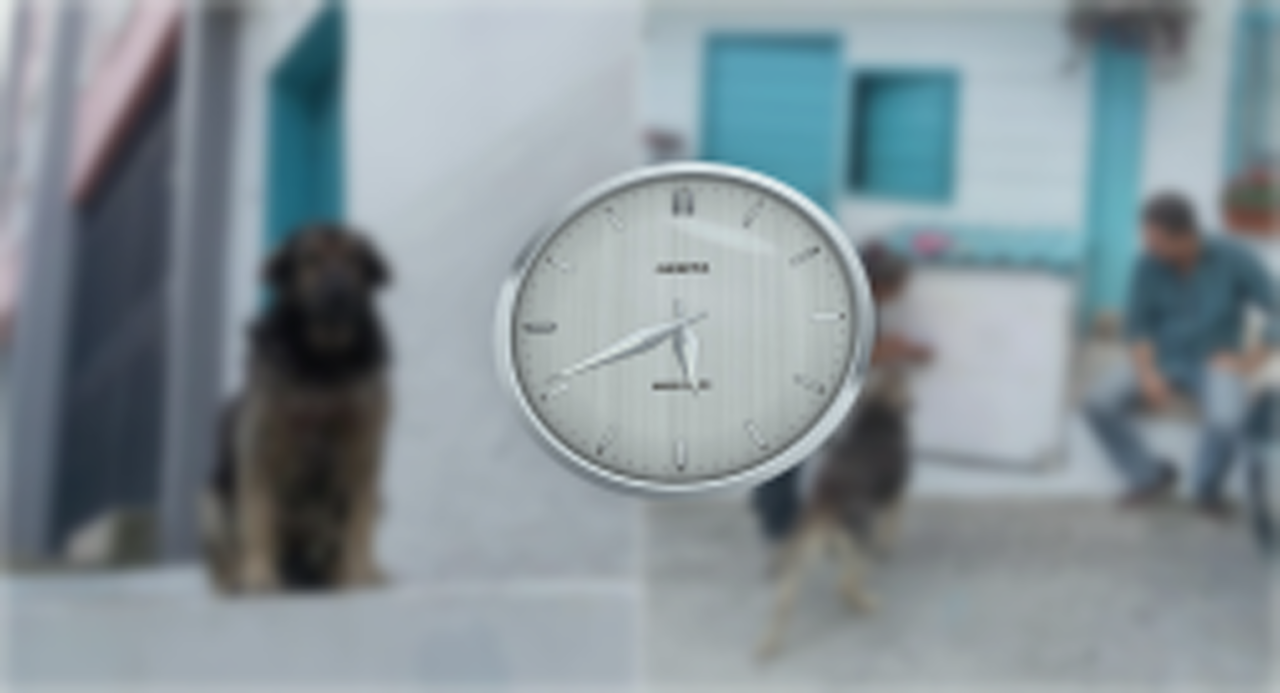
5 h 41 min
